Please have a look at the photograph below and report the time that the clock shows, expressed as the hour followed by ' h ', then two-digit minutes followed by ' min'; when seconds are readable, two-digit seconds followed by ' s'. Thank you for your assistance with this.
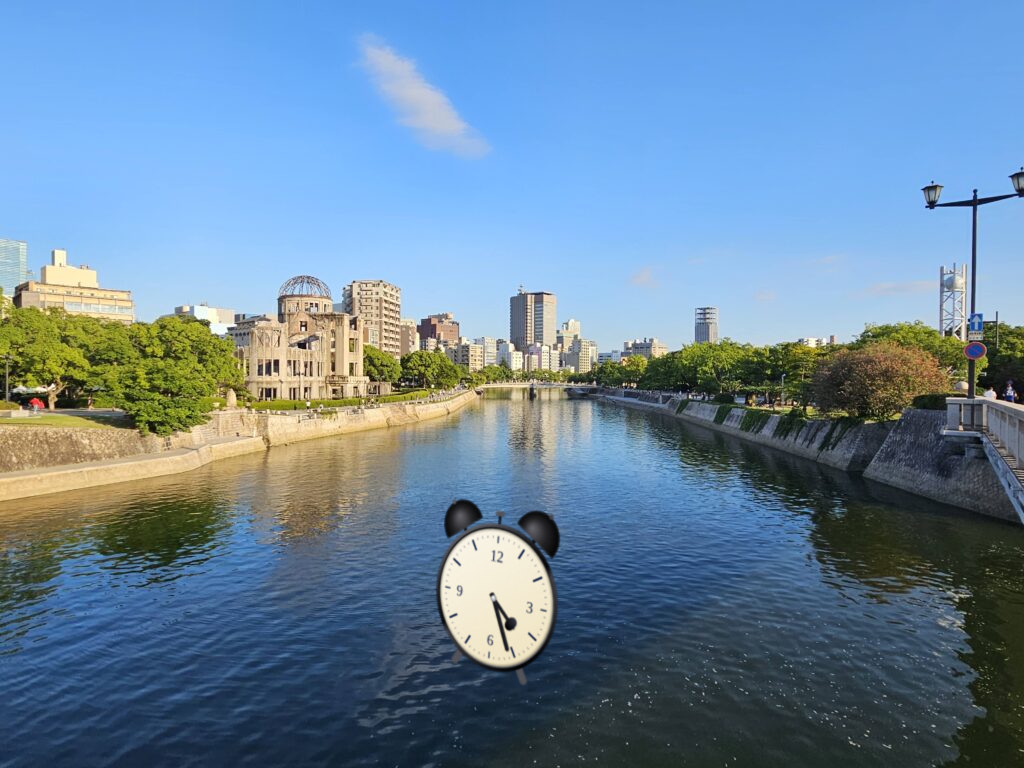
4 h 26 min
